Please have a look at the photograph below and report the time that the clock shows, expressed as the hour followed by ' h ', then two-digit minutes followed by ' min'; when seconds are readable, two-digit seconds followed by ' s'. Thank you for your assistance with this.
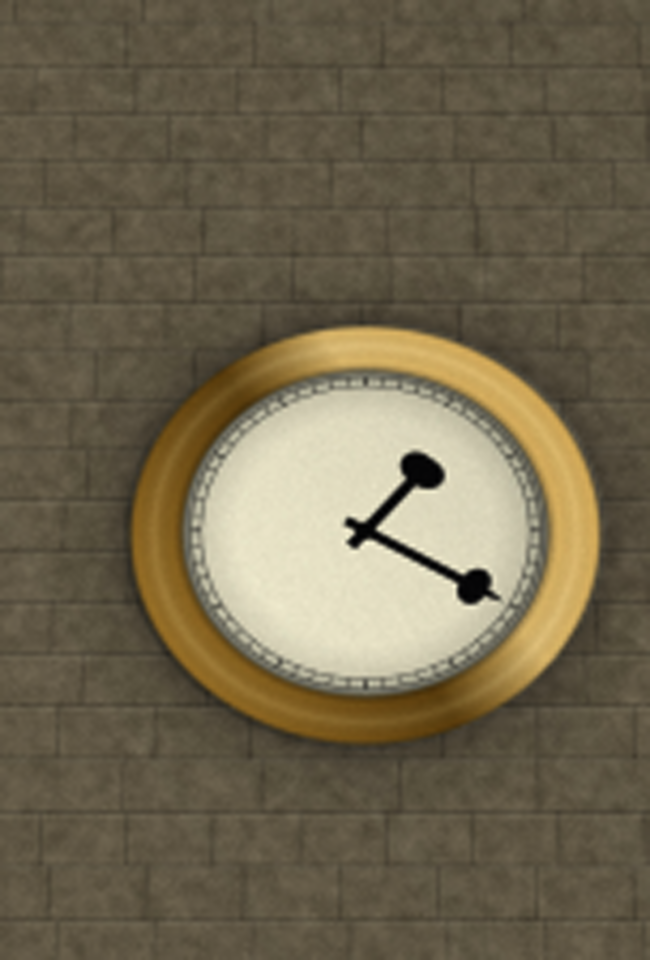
1 h 20 min
